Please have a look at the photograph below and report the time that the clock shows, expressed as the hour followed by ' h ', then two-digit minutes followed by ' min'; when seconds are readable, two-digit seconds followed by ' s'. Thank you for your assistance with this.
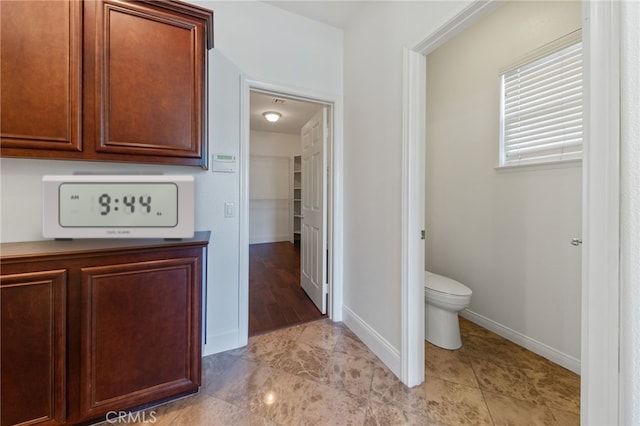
9 h 44 min
